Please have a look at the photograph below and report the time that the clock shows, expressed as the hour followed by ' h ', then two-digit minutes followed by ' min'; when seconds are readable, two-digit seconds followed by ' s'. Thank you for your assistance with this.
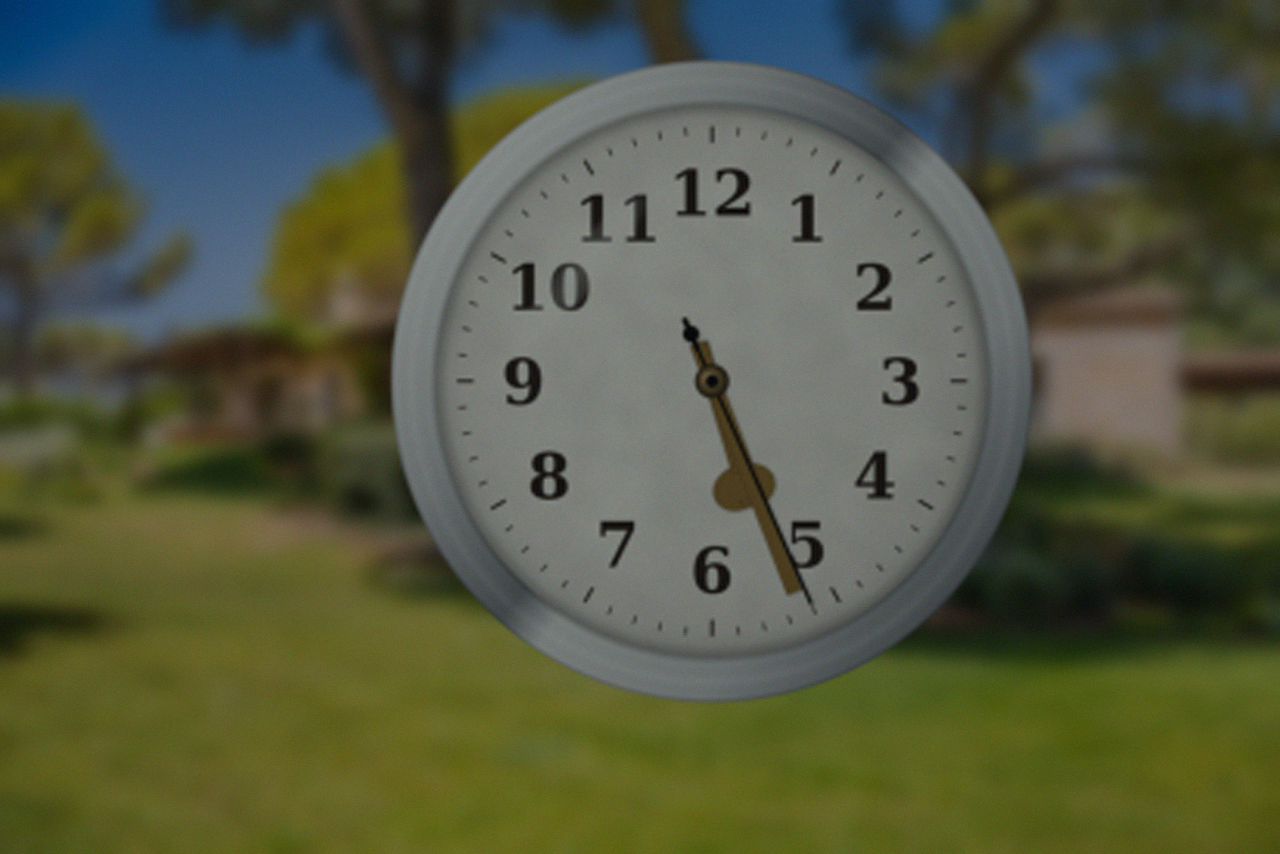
5 h 26 min 26 s
